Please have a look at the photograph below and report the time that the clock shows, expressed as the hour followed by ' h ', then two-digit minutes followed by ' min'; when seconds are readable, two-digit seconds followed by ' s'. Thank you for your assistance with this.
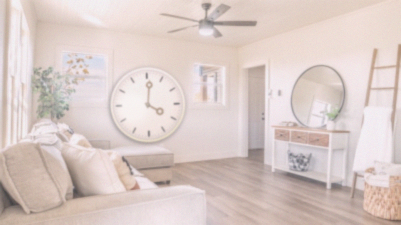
4 h 01 min
